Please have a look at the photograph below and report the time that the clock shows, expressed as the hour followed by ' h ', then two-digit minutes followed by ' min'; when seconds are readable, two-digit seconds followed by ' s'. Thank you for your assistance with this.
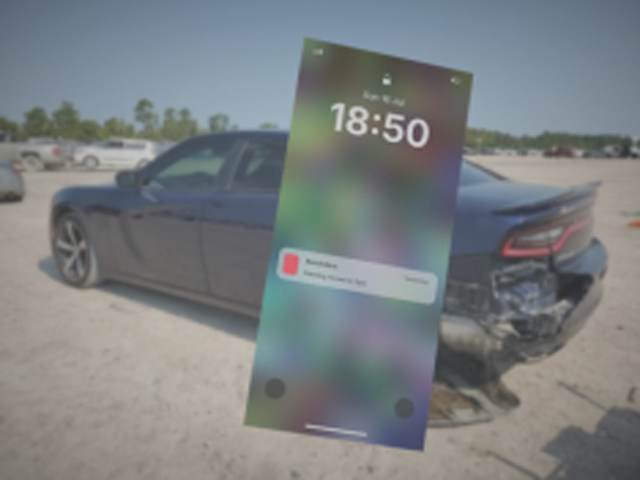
18 h 50 min
